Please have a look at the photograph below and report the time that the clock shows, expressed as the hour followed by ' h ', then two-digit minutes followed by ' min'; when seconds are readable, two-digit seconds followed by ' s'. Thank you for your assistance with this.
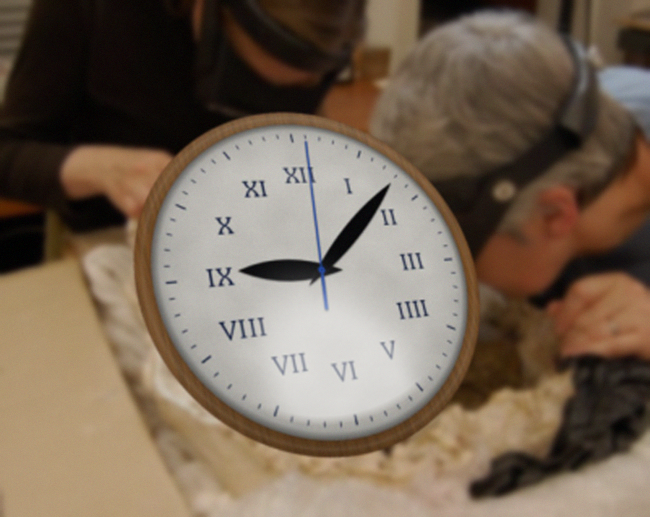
9 h 08 min 01 s
